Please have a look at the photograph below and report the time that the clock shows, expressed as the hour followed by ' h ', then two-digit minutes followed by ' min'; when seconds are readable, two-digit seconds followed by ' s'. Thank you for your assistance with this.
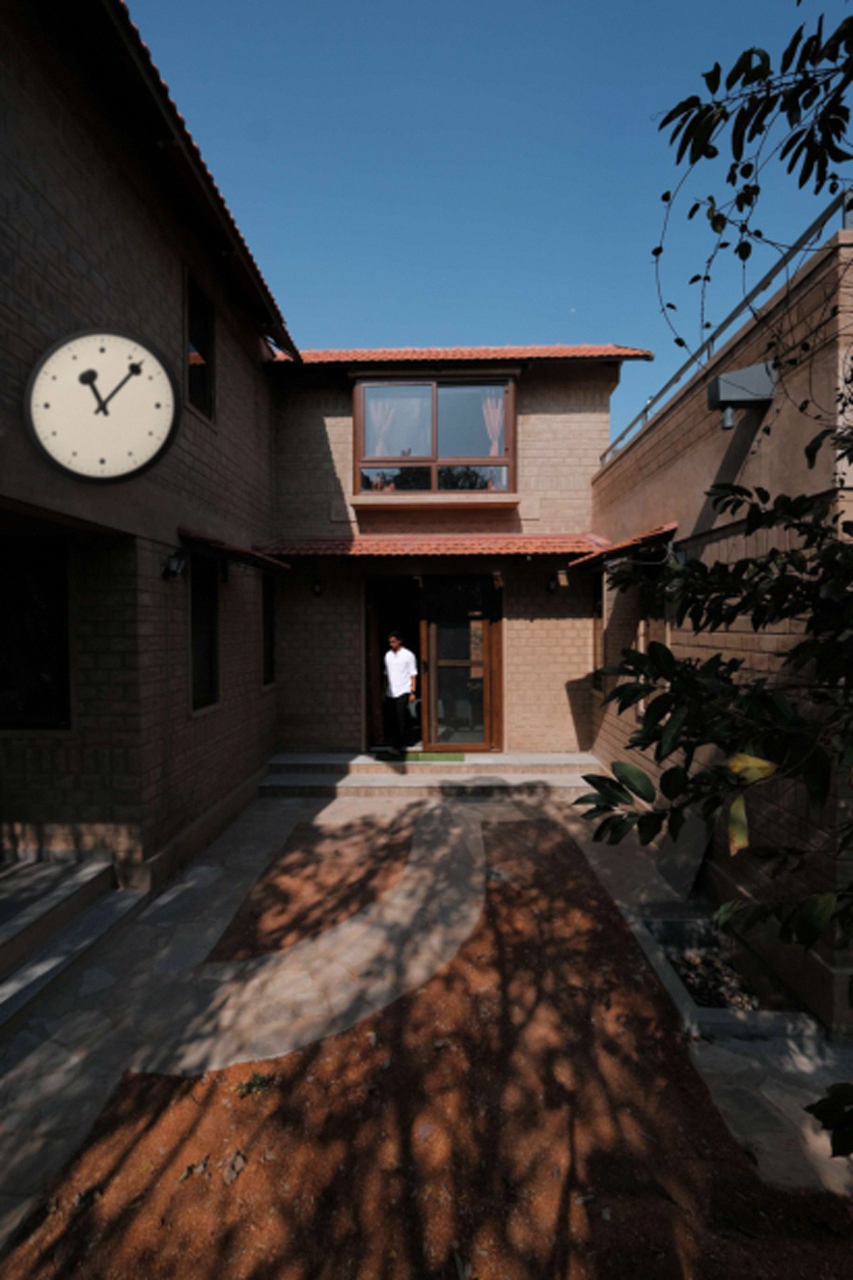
11 h 07 min
